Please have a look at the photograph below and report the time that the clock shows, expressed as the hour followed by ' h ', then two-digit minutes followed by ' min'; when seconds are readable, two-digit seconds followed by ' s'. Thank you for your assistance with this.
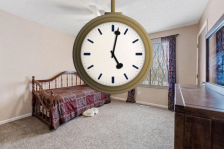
5 h 02 min
